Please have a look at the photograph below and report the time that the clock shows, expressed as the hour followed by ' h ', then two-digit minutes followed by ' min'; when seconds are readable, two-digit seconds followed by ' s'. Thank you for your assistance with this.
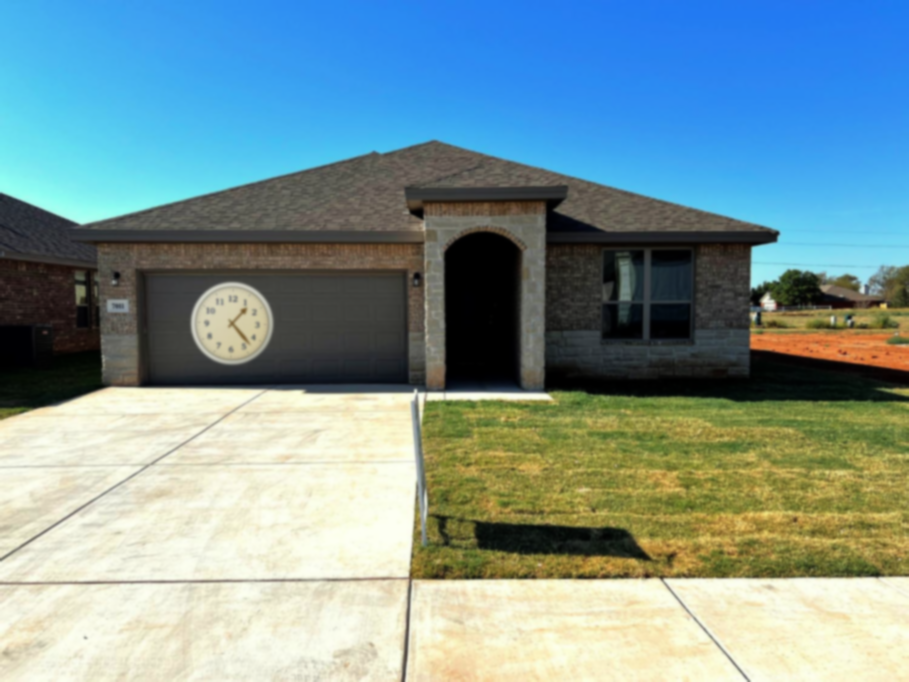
1 h 23 min
